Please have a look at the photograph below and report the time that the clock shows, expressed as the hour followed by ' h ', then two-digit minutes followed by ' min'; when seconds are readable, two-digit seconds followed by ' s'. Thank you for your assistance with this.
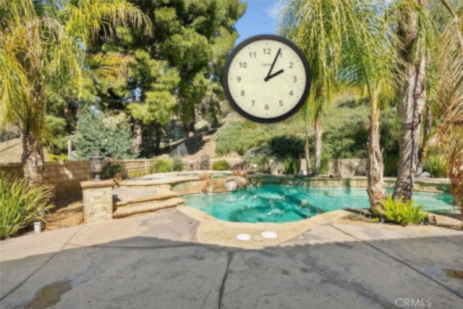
2 h 04 min
